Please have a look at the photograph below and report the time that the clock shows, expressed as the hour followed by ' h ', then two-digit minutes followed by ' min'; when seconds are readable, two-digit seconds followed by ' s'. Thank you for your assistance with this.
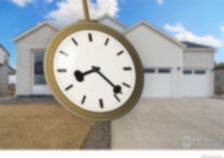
8 h 23 min
